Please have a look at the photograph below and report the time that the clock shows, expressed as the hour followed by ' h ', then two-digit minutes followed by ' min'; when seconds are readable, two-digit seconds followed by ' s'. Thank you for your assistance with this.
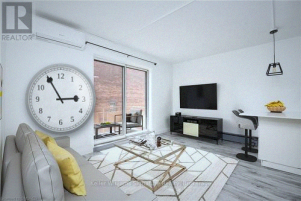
2 h 55 min
